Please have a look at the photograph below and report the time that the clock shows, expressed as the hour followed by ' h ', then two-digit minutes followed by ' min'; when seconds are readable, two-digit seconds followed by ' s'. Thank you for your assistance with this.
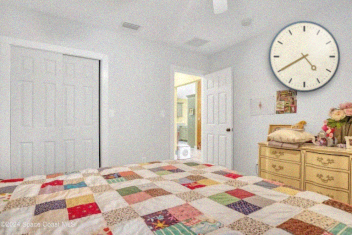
4 h 40 min
